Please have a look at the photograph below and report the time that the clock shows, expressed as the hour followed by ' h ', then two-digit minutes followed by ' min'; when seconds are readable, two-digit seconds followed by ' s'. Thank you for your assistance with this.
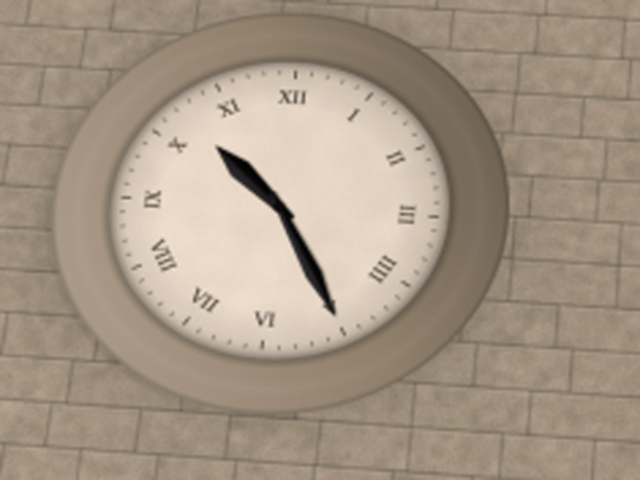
10 h 25 min
